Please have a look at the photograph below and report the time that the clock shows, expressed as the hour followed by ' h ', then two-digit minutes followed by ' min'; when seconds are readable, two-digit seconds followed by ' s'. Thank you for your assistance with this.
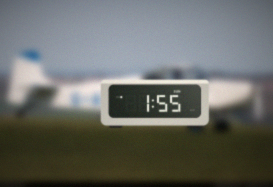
1 h 55 min
